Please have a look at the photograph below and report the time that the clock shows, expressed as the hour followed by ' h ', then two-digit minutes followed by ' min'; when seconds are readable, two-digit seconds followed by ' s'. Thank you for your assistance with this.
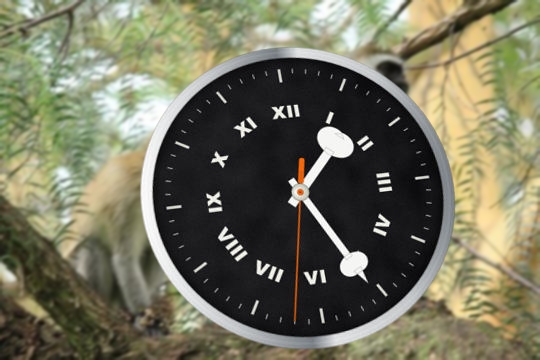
1 h 25 min 32 s
